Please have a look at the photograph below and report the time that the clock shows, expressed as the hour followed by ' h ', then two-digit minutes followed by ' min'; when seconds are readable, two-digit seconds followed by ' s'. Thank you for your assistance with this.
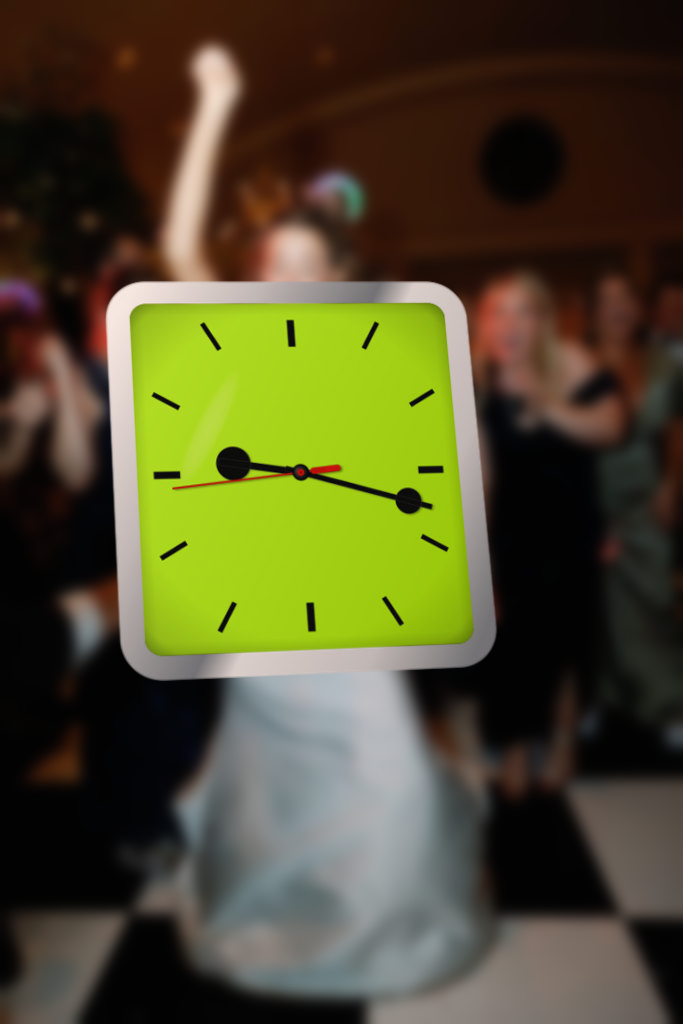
9 h 17 min 44 s
